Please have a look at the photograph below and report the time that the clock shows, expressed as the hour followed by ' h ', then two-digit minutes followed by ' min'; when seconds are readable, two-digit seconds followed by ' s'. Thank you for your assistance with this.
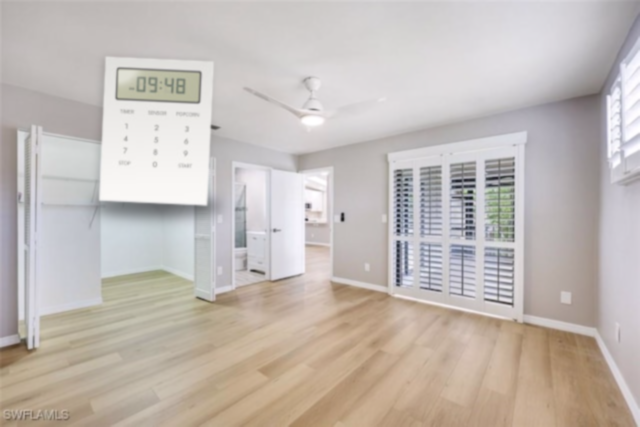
9 h 48 min
